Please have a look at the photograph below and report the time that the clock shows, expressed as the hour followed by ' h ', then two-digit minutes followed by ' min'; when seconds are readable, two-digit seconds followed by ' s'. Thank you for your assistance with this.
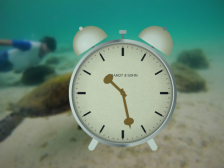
10 h 28 min
